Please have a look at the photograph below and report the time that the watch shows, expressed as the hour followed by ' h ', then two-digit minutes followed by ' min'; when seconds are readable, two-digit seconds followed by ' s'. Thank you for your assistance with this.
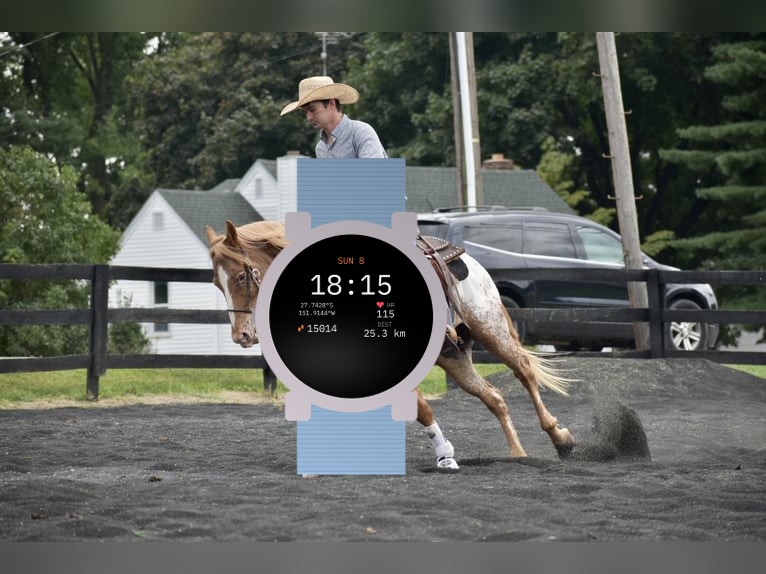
18 h 15 min
